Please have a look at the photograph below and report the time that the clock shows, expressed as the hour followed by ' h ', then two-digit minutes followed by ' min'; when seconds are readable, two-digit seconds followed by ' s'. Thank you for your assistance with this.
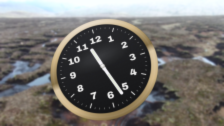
11 h 27 min
